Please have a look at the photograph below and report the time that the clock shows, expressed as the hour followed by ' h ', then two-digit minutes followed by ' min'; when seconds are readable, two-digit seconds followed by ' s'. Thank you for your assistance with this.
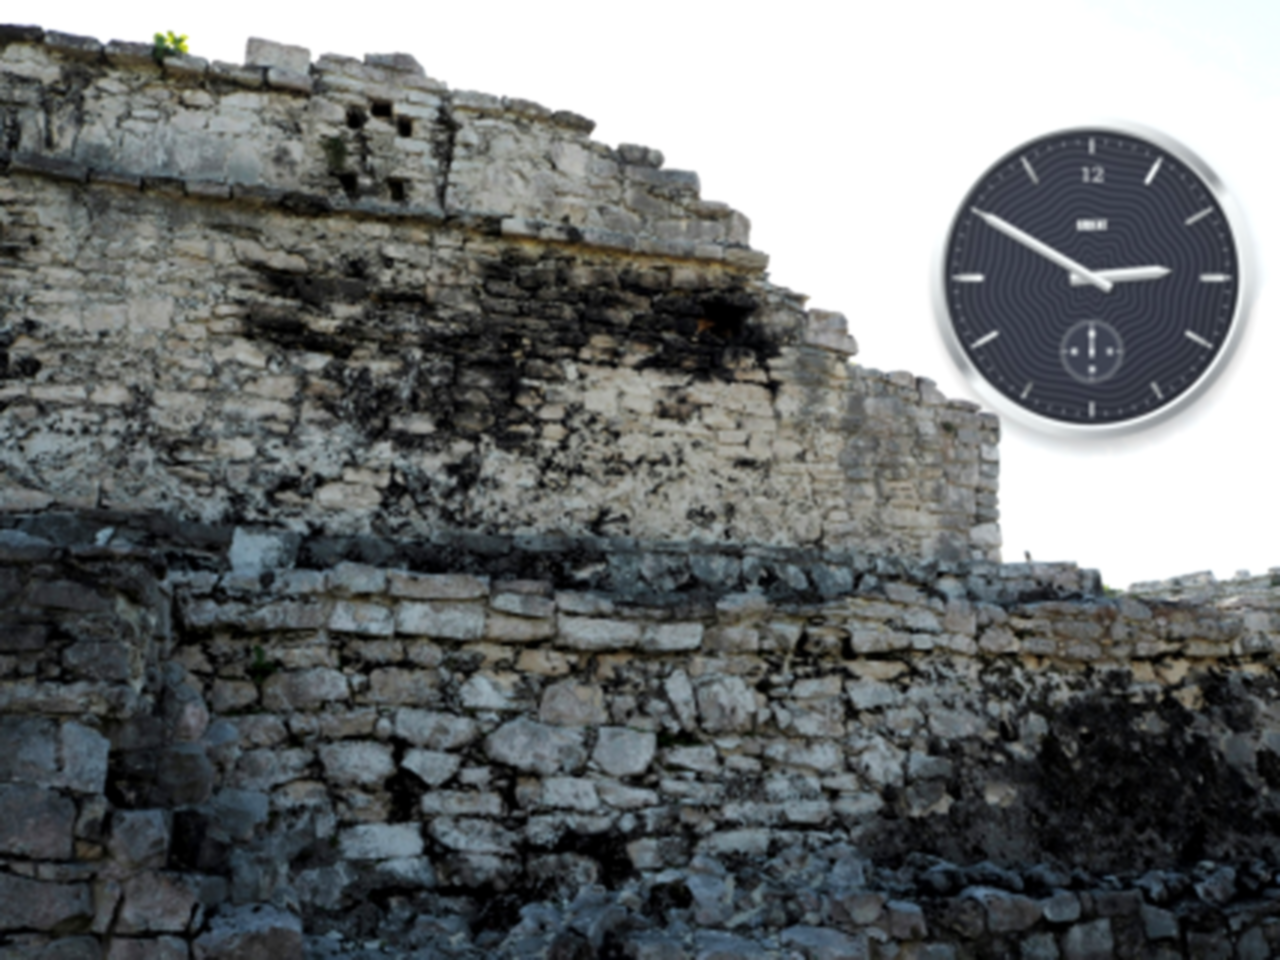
2 h 50 min
